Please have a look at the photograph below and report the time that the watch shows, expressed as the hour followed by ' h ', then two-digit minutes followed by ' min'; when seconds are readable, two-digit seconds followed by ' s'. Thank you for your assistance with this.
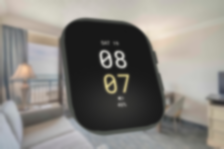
8 h 07 min
